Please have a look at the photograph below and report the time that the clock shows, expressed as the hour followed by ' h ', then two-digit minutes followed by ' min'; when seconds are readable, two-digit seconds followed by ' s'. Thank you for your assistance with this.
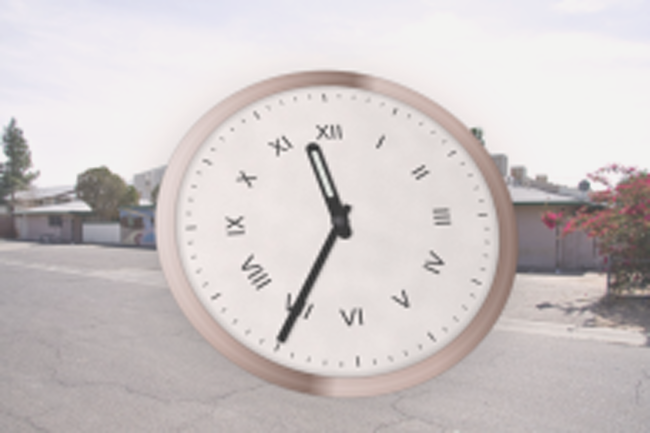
11 h 35 min
